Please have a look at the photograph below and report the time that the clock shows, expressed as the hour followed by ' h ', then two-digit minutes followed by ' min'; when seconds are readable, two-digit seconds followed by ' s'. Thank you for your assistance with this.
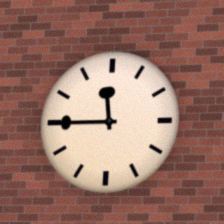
11 h 45 min
